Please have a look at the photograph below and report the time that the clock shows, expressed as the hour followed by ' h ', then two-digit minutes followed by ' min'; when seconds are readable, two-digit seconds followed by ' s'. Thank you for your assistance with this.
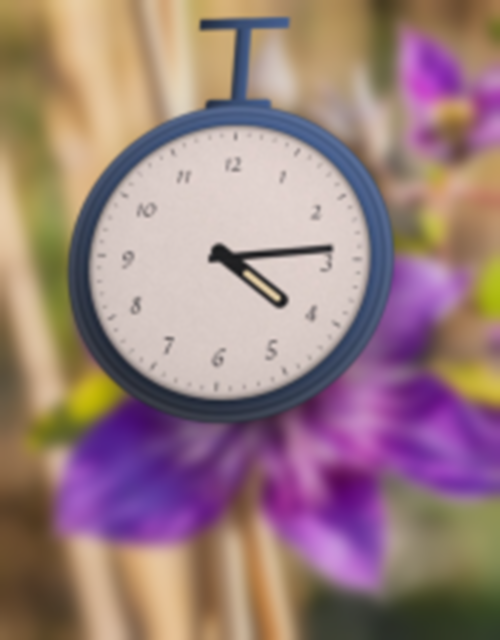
4 h 14 min
